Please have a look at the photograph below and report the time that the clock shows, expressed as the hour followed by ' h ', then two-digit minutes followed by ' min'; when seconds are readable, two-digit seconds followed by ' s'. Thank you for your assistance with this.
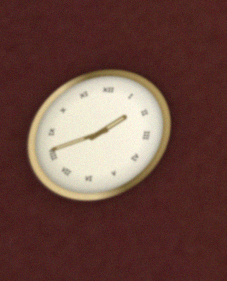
1 h 41 min
